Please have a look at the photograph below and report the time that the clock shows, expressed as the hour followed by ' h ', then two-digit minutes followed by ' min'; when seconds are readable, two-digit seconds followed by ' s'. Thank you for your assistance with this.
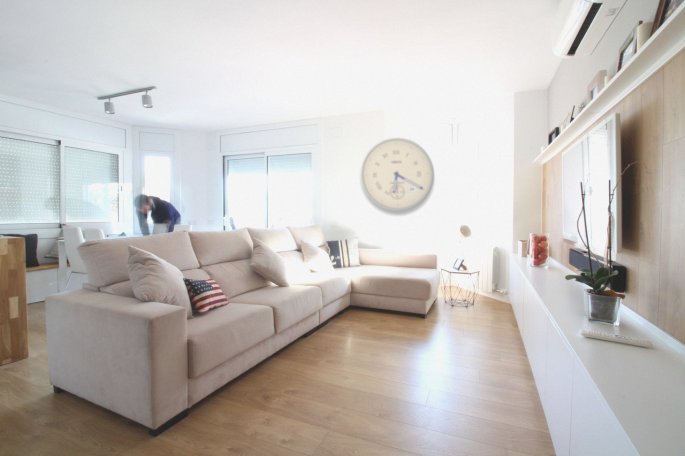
6 h 20 min
